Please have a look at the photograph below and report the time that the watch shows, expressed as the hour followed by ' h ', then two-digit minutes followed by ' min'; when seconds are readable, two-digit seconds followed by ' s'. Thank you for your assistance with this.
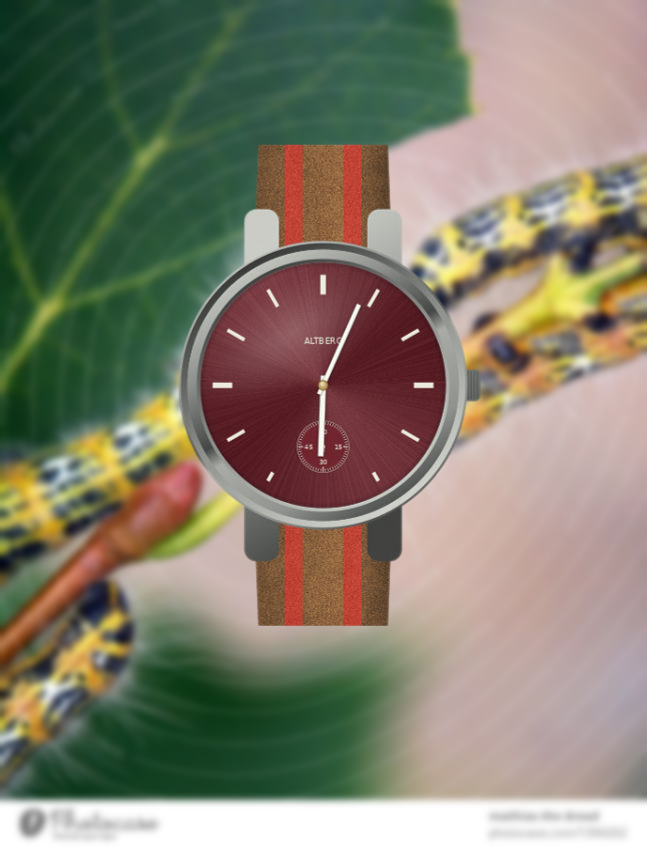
6 h 04 min
